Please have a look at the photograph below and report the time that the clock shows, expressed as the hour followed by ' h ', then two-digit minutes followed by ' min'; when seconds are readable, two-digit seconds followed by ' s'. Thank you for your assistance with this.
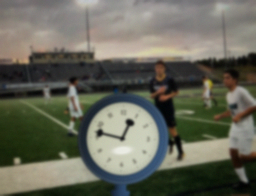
12 h 47 min
